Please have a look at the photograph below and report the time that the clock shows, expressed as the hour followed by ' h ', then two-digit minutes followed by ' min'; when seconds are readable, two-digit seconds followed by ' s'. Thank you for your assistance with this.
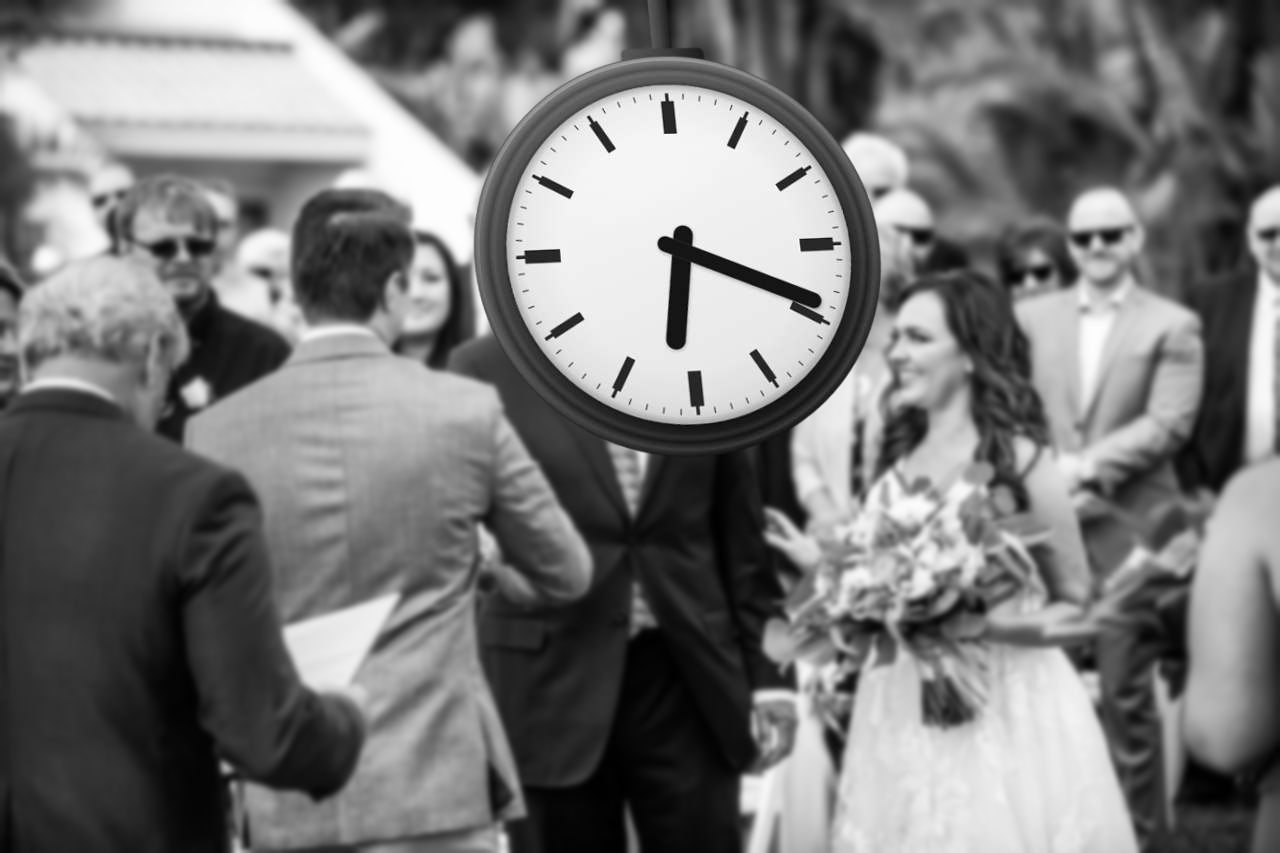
6 h 19 min
